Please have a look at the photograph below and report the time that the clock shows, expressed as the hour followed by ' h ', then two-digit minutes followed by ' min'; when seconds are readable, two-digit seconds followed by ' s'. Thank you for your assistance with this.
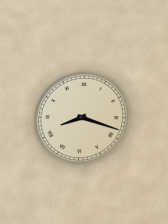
8 h 18 min
